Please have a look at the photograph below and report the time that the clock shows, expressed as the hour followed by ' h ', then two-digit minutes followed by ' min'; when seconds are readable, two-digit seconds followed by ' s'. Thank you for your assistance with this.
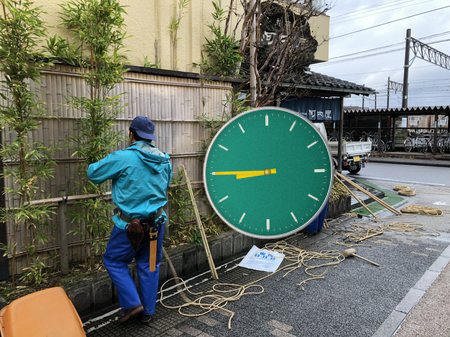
8 h 45 min
